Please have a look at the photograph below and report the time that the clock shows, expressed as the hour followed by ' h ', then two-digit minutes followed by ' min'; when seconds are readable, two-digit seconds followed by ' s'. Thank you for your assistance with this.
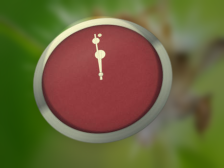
11 h 59 min
